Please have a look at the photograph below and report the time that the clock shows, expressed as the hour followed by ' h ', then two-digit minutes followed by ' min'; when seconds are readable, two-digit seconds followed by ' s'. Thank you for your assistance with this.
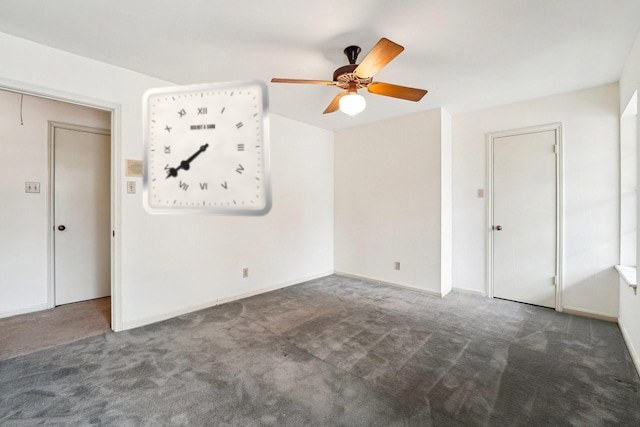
7 h 39 min
